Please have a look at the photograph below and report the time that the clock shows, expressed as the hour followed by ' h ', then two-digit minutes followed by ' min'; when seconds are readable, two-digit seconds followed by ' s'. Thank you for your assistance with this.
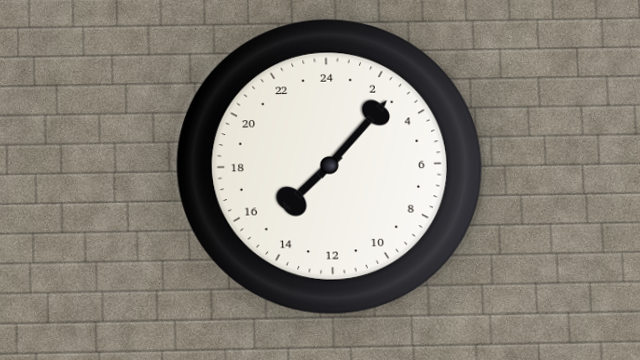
15 h 07 min
